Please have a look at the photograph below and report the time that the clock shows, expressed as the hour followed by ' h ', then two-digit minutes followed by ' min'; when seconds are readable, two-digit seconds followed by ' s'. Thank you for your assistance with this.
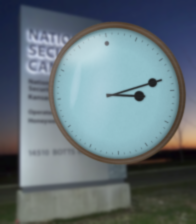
3 h 13 min
